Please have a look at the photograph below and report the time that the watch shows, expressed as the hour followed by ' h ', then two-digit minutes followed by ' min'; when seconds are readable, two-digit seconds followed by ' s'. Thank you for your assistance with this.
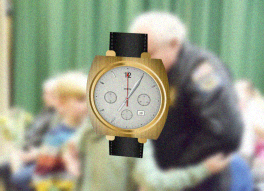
7 h 05 min
